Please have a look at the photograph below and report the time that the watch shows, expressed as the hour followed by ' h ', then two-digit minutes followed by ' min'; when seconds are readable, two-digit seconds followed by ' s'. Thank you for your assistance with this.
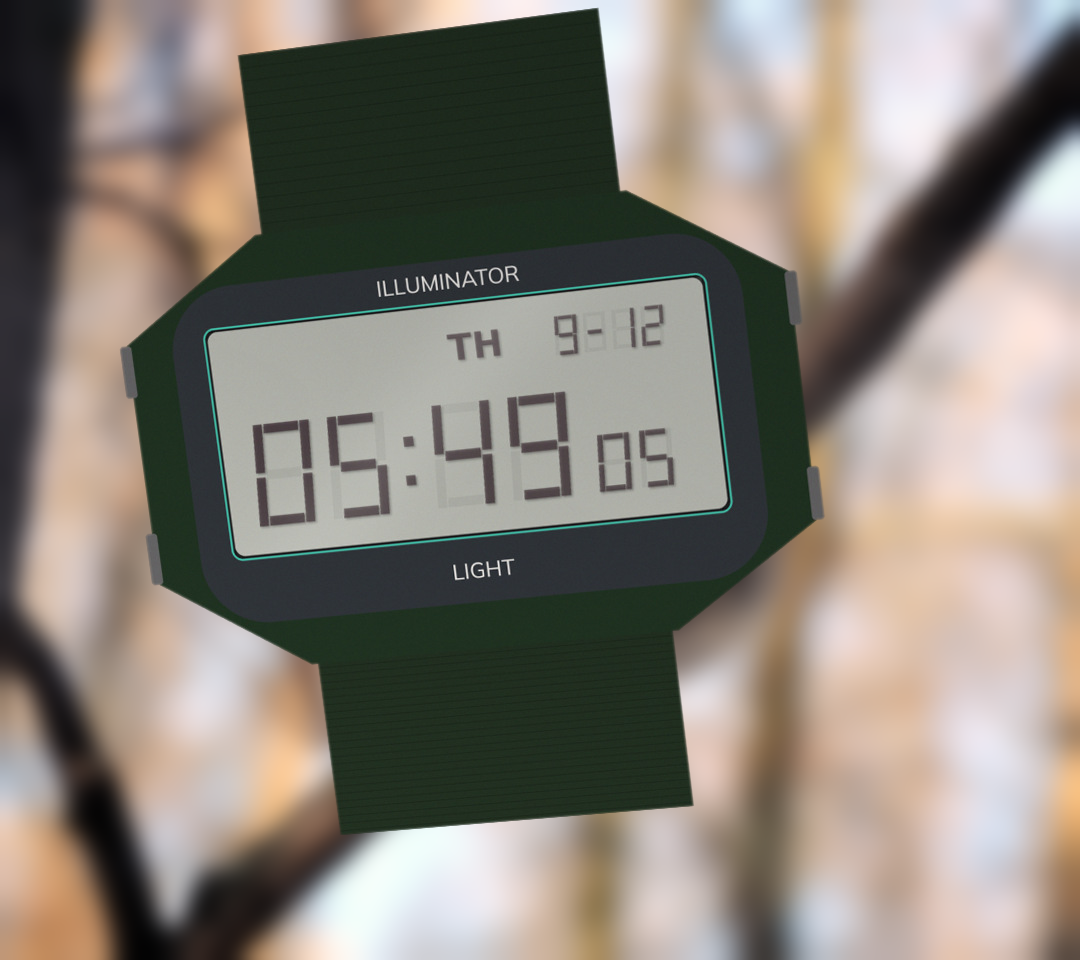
5 h 49 min 05 s
